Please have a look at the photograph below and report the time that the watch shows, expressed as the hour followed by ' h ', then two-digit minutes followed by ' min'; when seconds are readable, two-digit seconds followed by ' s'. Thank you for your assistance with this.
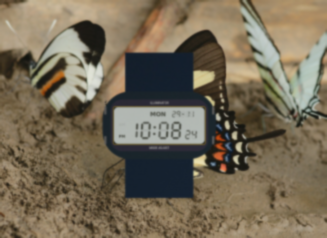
10 h 08 min
